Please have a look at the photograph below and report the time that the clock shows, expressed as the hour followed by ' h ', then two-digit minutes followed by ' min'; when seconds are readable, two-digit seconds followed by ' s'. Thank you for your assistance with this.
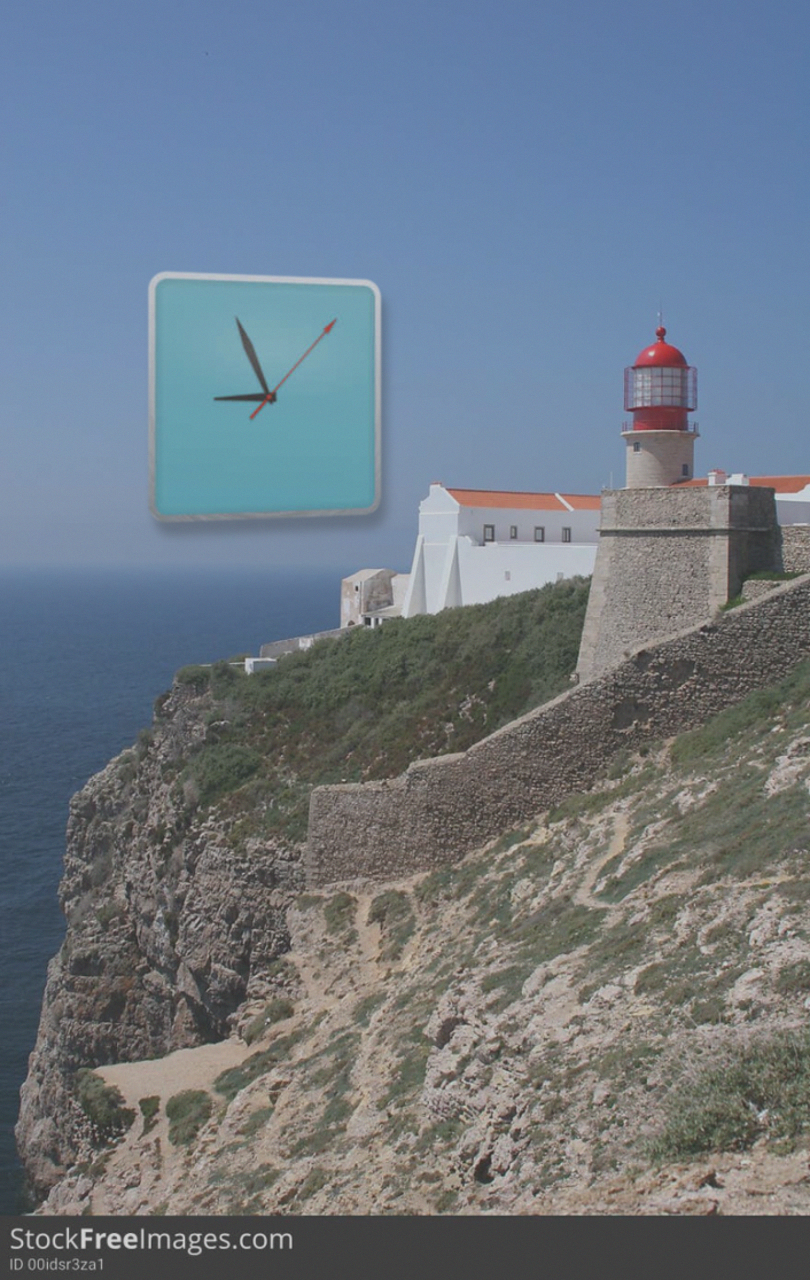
8 h 56 min 07 s
